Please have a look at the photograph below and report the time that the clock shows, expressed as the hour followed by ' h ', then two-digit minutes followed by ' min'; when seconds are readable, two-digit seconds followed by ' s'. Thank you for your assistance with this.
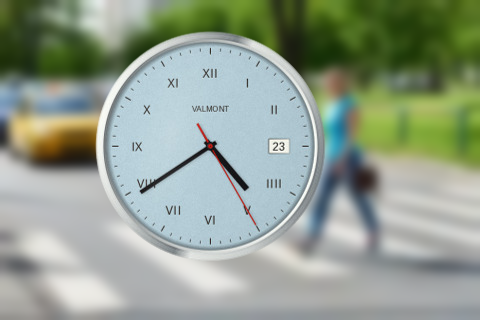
4 h 39 min 25 s
